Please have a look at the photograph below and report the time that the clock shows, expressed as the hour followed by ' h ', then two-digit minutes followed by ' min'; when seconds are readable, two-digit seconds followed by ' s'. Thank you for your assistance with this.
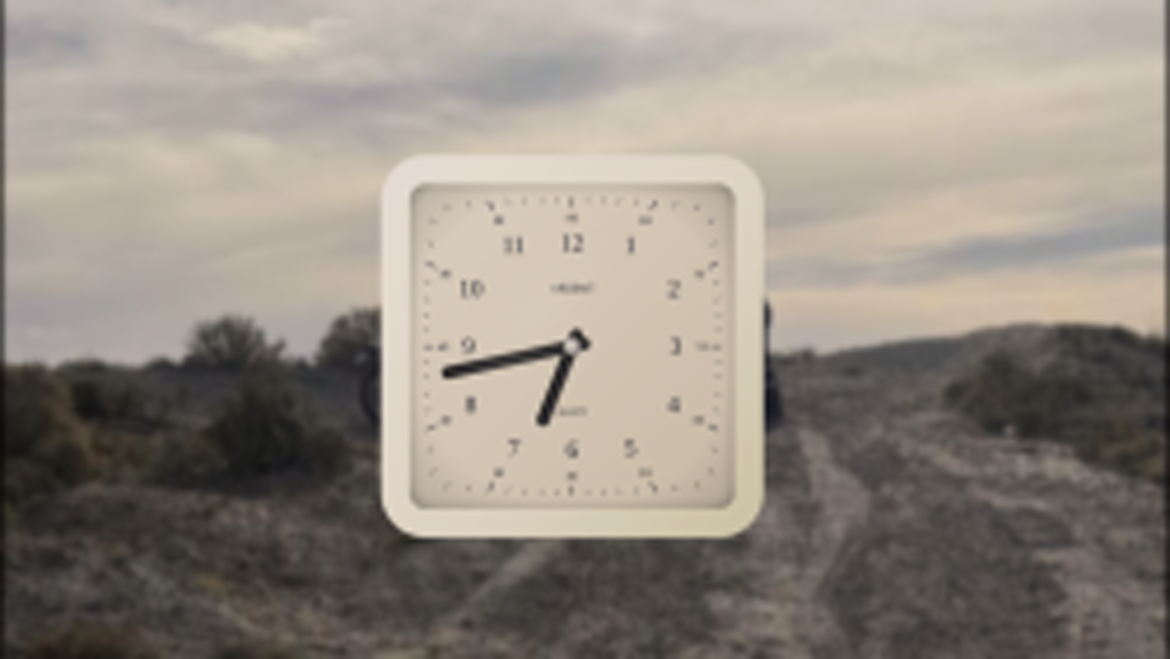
6 h 43 min
